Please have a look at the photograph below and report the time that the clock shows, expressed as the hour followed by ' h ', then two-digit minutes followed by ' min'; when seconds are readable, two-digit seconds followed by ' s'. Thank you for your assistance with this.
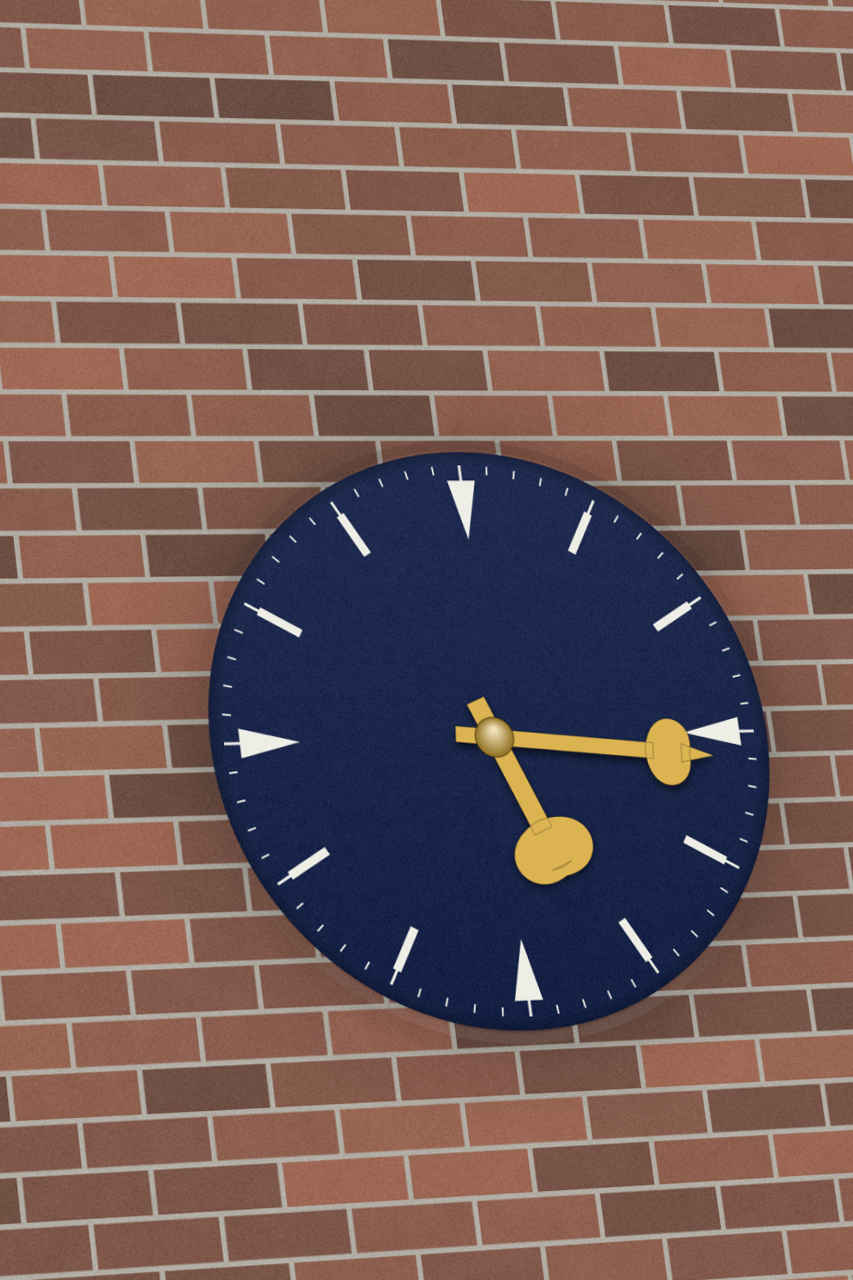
5 h 16 min
